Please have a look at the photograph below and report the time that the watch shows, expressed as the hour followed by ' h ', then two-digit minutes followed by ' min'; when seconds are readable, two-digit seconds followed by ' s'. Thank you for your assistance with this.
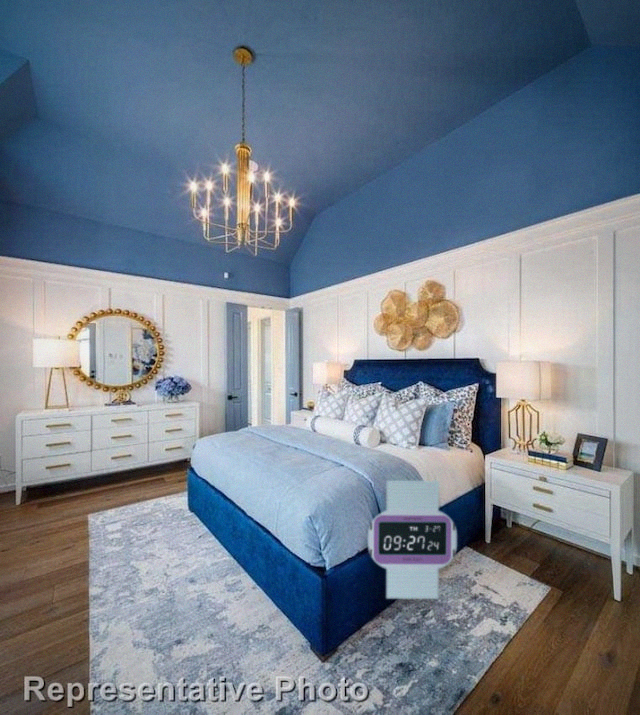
9 h 27 min
